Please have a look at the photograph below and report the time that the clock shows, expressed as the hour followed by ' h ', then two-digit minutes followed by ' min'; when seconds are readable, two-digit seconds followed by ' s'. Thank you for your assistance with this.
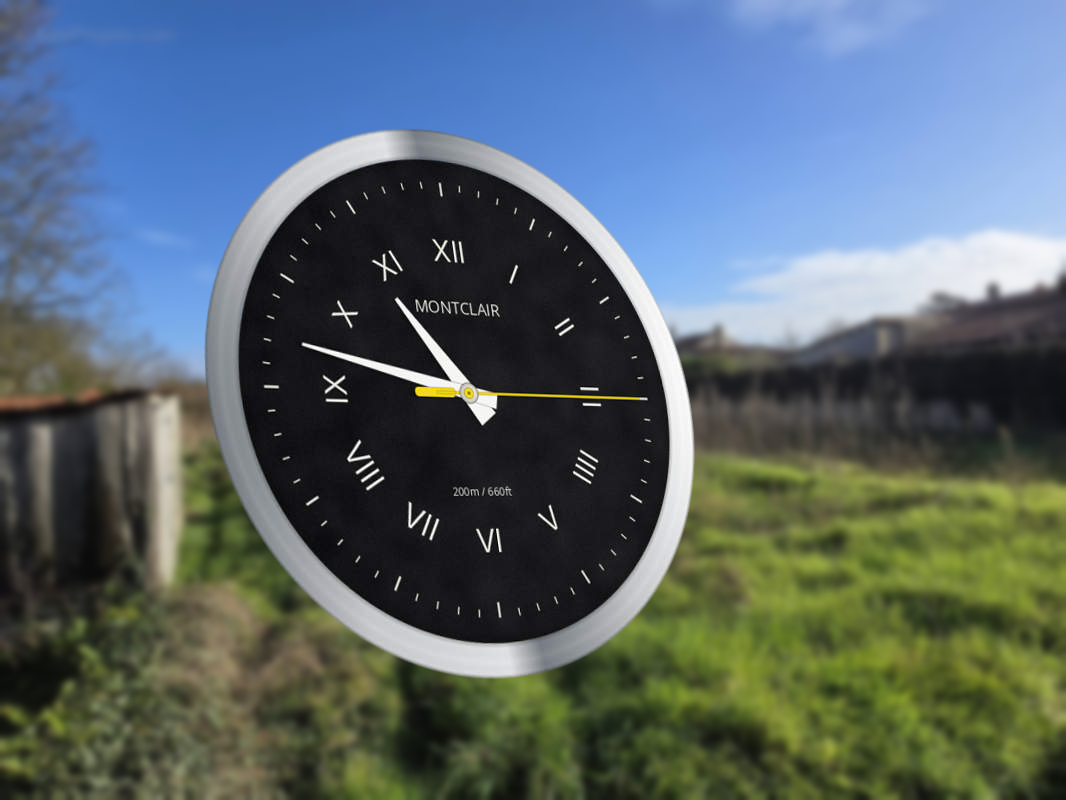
10 h 47 min 15 s
